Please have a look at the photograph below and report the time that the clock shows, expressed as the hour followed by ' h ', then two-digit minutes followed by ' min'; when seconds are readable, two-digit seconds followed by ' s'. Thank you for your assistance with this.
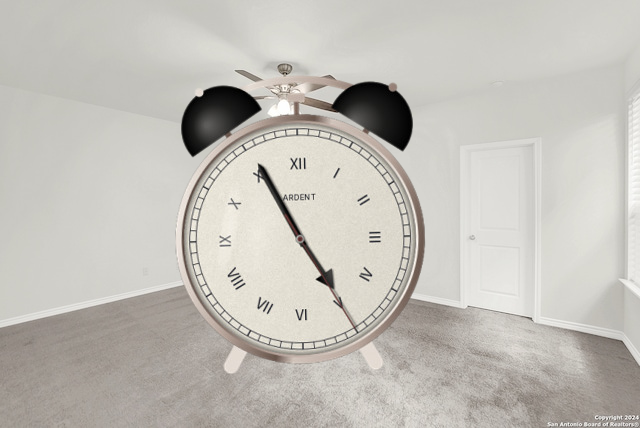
4 h 55 min 25 s
